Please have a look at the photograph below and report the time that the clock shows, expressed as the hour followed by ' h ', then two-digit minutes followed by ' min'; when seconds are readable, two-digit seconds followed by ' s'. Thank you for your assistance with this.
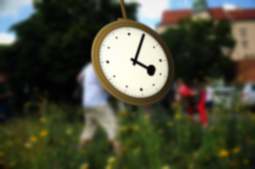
4 h 05 min
